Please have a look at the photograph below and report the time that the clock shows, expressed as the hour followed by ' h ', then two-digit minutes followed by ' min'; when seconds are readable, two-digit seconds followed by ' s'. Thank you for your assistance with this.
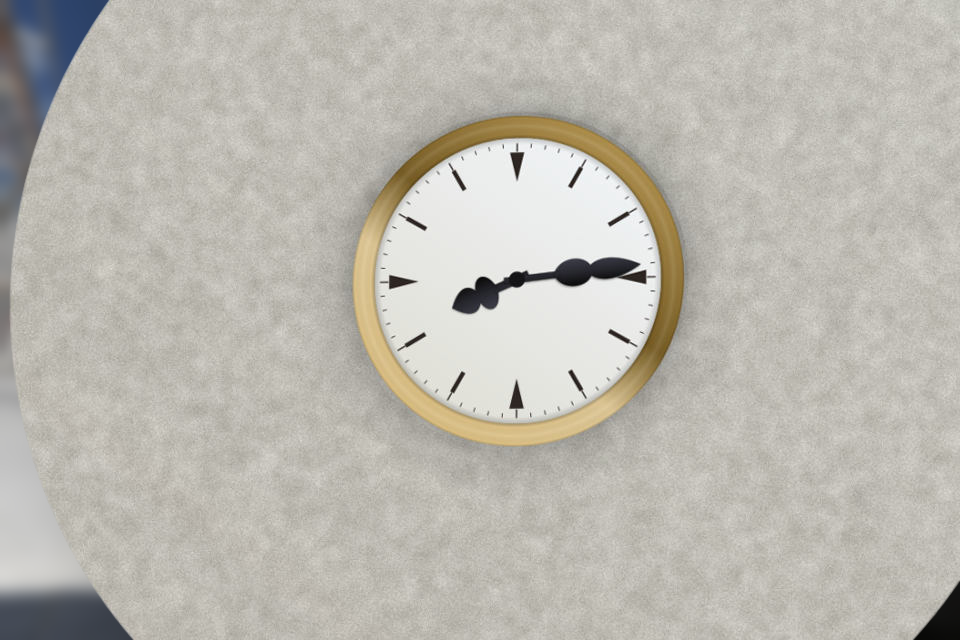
8 h 14 min
